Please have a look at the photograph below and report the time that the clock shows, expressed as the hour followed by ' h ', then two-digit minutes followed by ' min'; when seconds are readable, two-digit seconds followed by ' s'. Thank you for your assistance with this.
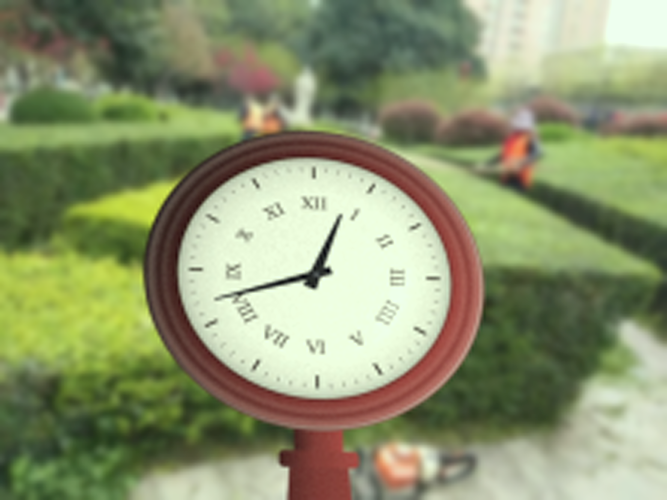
12 h 42 min
